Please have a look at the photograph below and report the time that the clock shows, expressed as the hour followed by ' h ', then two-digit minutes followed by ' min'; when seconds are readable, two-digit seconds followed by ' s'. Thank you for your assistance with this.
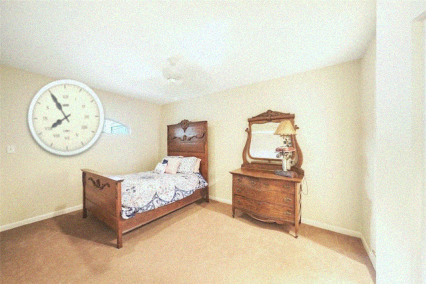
7 h 55 min
